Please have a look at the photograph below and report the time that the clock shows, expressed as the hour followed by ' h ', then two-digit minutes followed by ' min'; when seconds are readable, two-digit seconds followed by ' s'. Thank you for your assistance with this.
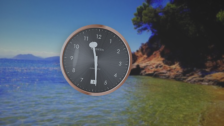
11 h 29 min
